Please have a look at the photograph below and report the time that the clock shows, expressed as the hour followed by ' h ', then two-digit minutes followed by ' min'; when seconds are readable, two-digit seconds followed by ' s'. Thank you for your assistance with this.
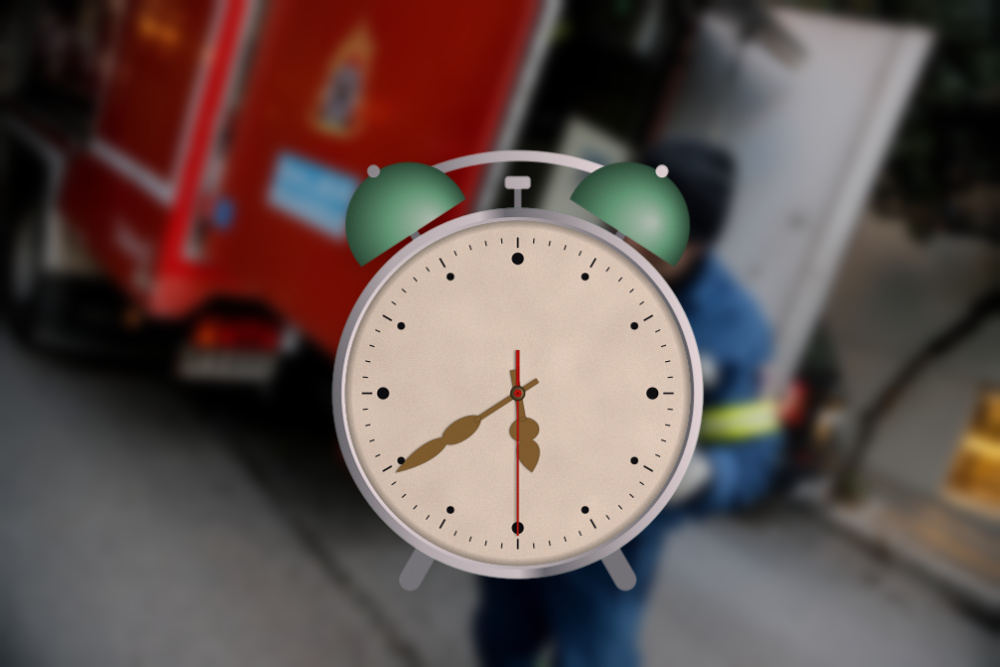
5 h 39 min 30 s
